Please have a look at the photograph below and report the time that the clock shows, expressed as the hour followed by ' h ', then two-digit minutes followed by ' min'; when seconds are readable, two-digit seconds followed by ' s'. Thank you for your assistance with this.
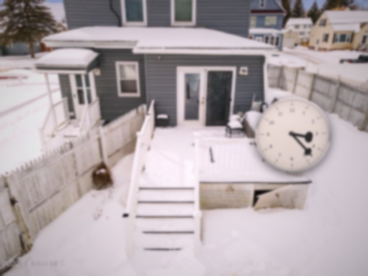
3 h 23 min
